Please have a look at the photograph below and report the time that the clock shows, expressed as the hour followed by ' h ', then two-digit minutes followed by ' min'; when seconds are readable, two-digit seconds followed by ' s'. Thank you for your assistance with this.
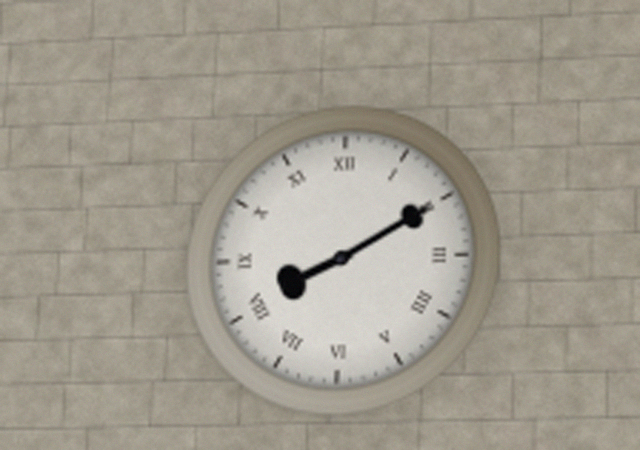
8 h 10 min
